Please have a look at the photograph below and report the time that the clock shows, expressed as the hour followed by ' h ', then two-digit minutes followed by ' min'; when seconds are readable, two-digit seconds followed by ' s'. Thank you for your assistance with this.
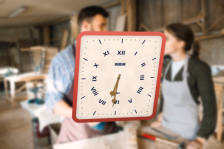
6 h 31 min
